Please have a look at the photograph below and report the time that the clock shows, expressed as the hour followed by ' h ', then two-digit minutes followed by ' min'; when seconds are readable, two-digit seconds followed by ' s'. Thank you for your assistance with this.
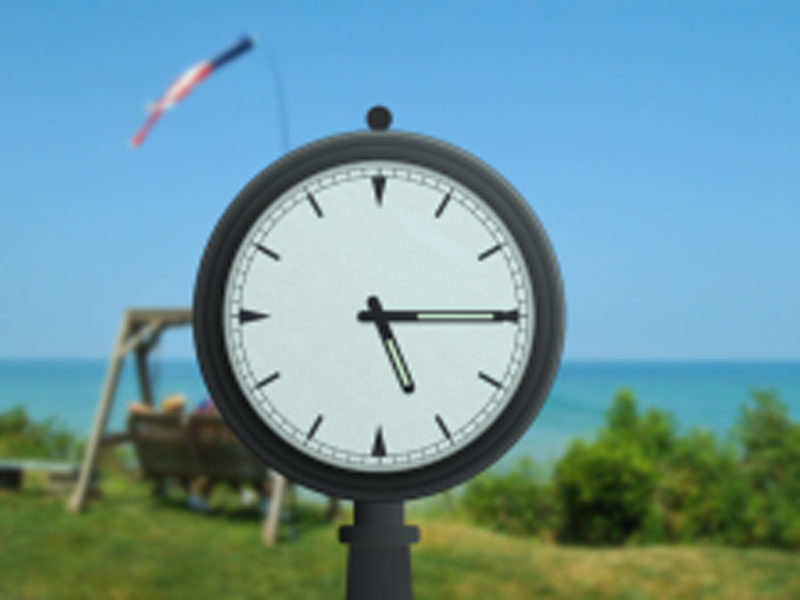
5 h 15 min
